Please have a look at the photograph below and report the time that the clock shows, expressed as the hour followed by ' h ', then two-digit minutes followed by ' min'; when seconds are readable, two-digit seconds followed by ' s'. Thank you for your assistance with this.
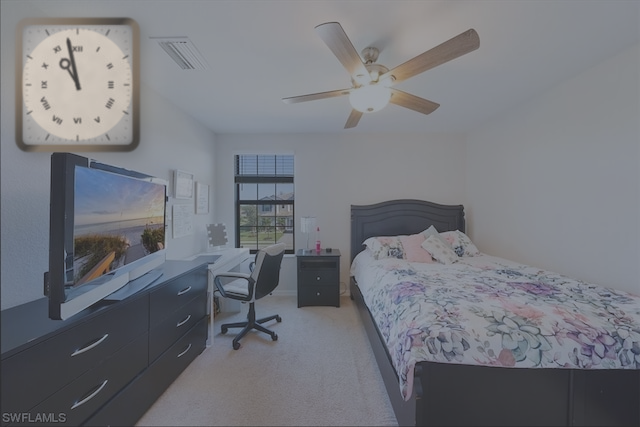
10 h 58 min
